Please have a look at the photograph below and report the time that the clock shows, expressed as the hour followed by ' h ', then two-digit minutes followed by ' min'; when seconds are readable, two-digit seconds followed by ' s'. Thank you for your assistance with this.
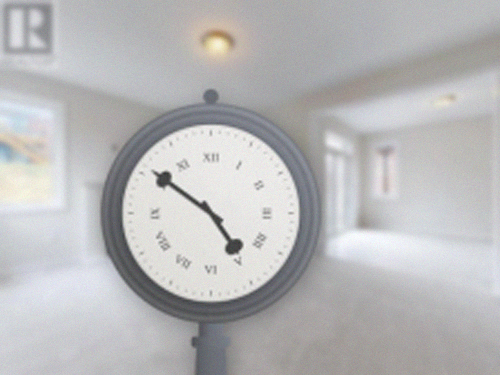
4 h 51 min
